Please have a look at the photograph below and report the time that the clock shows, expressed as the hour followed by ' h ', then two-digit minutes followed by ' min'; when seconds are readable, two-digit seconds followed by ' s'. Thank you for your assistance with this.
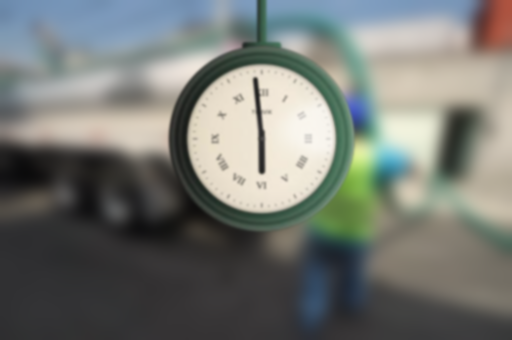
5 h 59 min
